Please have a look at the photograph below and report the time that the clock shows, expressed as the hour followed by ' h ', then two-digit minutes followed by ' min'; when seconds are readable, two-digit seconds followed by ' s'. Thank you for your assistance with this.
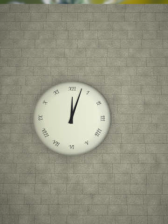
12 h 03 min
